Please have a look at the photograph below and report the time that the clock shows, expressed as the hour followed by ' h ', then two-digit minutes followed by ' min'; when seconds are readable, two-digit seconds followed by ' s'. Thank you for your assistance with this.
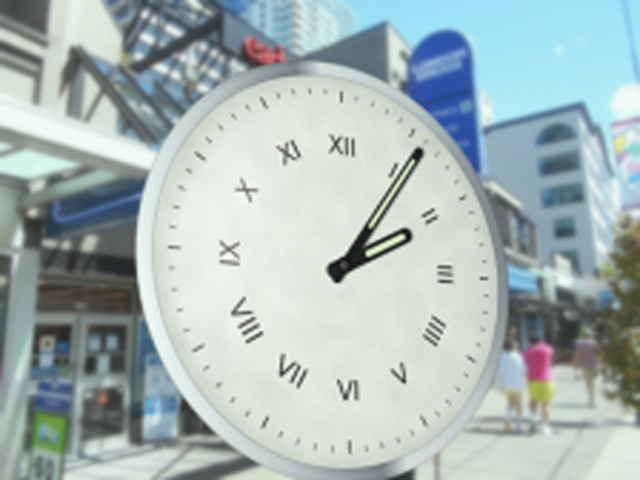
2 h 06 min
